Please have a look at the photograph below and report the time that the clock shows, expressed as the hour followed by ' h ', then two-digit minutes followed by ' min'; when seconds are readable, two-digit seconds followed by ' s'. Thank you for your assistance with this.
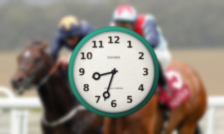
8 h 33 min
